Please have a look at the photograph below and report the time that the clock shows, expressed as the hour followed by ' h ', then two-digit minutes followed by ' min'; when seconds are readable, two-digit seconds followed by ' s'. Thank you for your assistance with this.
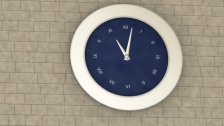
11 h 02 min
